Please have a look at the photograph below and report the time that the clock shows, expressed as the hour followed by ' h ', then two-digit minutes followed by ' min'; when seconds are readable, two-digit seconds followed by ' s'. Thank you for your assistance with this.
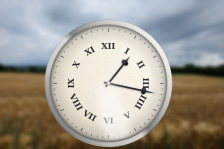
1 h 17 min
